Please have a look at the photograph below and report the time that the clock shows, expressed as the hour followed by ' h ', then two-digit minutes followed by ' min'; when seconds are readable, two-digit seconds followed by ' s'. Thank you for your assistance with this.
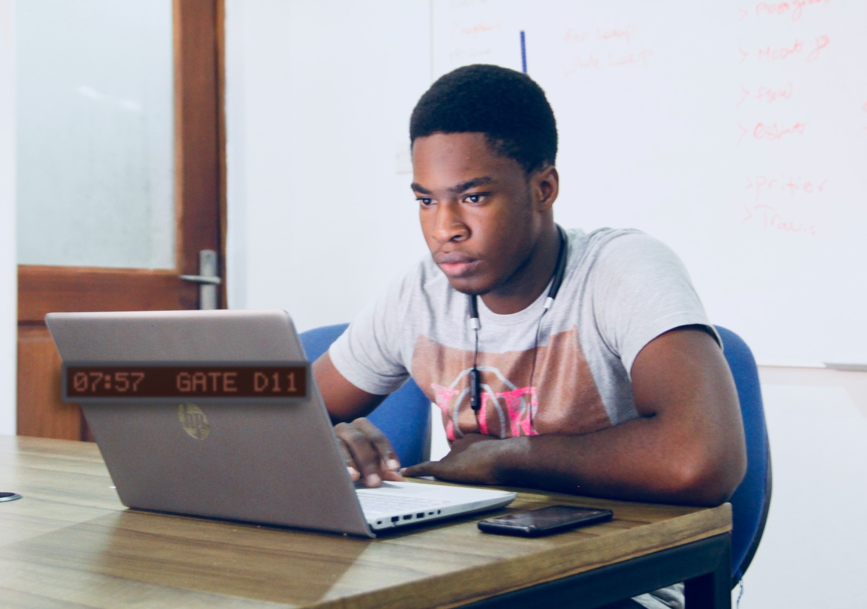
7 h 57 min
